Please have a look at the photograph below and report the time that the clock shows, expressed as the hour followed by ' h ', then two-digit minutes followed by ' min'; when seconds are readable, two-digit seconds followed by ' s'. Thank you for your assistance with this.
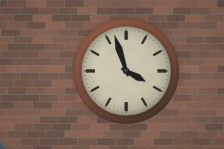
3 h 57 min
